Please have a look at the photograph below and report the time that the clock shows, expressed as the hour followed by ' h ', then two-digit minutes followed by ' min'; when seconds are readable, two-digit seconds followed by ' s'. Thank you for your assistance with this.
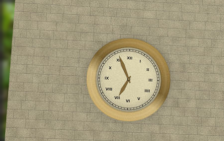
6 h 56 min
